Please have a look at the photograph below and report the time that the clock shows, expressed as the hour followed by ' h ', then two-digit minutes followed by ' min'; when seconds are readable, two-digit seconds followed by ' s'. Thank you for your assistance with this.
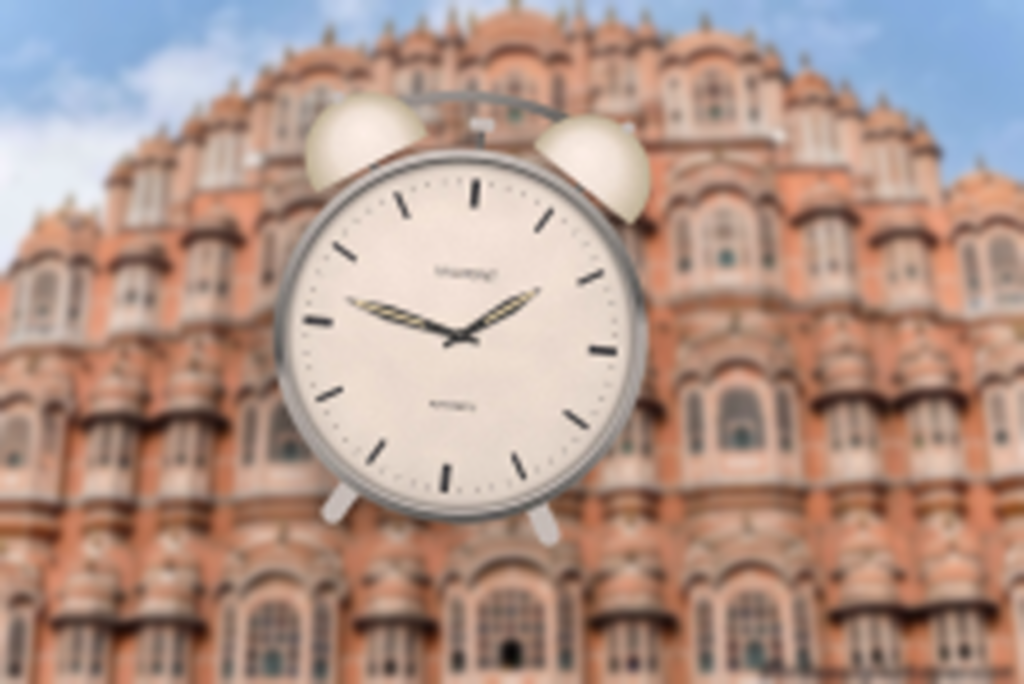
1 h 47 min
